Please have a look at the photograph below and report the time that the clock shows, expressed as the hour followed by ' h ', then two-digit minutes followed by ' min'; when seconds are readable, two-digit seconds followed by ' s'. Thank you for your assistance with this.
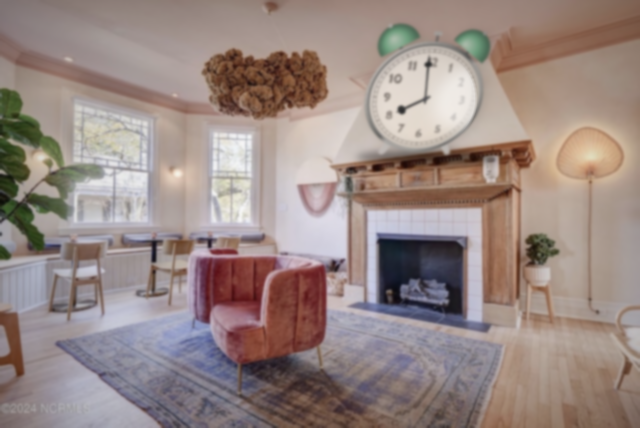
7 h 59 min
